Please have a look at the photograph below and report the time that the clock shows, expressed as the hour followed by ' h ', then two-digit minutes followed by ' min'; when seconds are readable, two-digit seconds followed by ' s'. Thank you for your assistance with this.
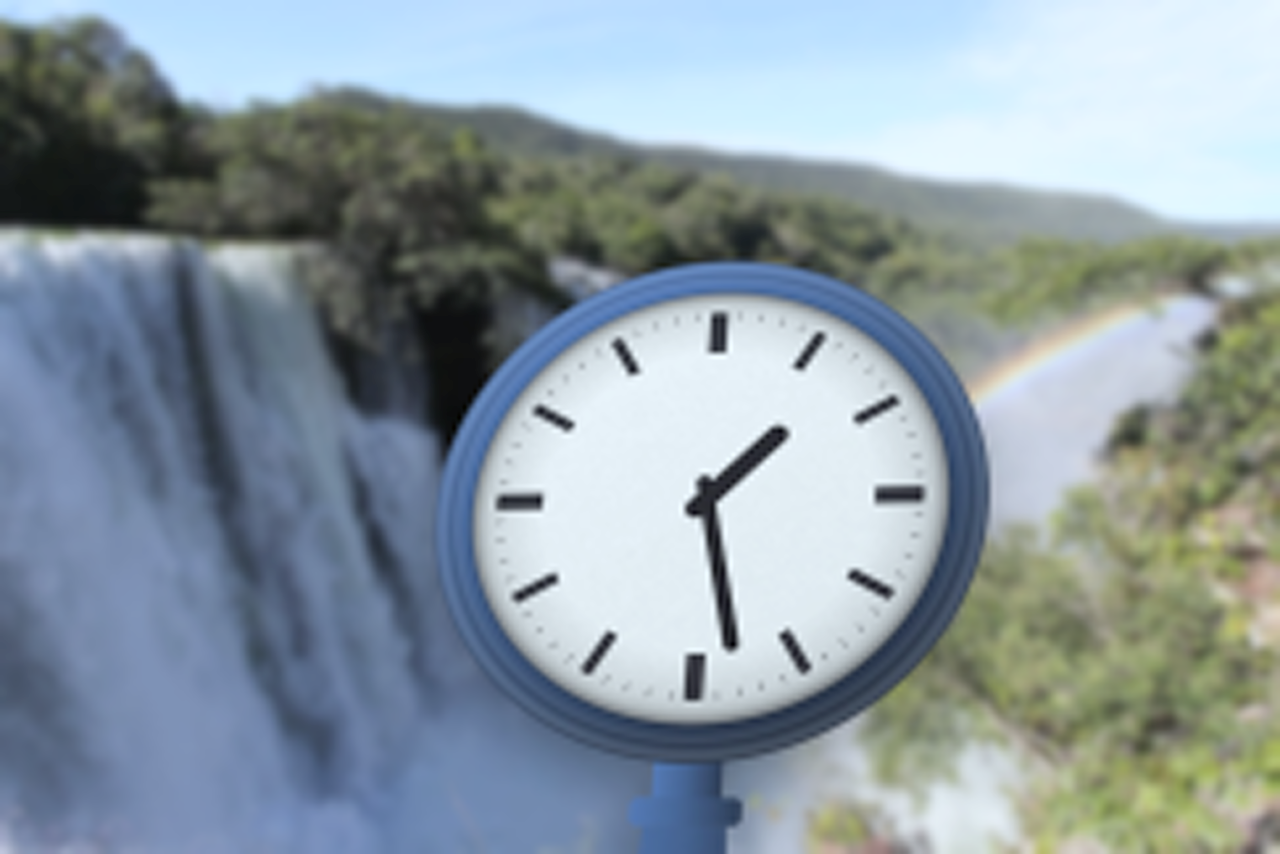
1 h 28 min
